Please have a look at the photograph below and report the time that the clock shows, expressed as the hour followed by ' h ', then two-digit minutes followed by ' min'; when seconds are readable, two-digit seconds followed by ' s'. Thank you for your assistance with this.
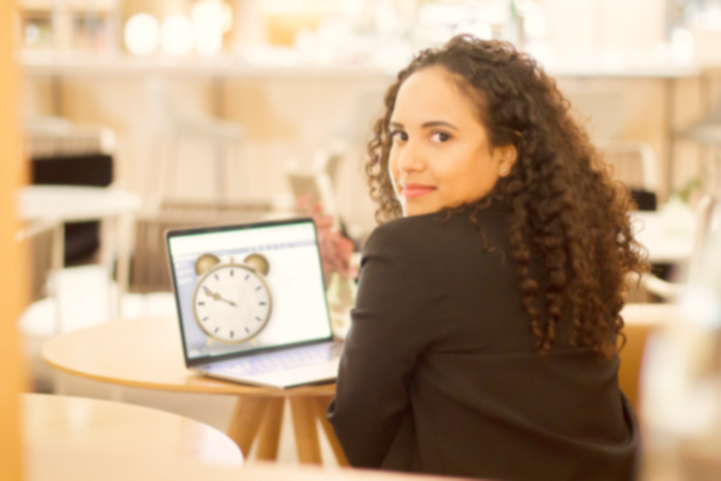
9 h 49 min
